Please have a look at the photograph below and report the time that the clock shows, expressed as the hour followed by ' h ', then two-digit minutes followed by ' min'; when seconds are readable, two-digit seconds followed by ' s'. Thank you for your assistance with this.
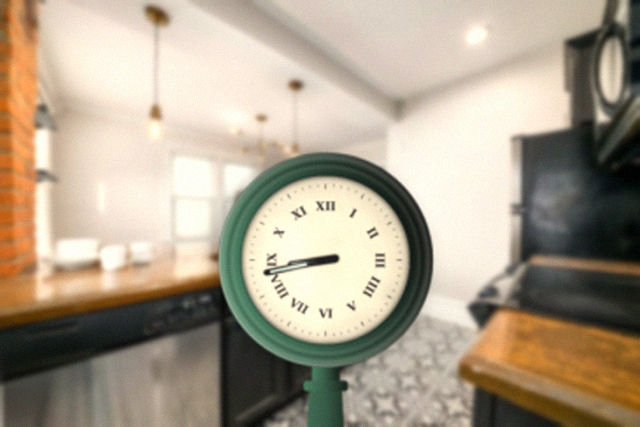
8 h 43 min
